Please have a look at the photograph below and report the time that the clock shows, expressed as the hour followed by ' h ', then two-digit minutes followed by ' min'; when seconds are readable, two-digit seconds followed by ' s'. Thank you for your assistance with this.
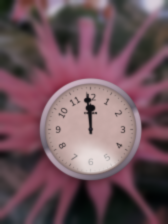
11 h 59 min
